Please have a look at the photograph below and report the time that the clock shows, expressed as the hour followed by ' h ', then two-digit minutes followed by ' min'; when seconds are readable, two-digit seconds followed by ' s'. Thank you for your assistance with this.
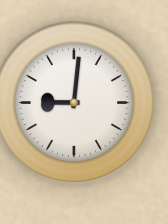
9 h 01 min
